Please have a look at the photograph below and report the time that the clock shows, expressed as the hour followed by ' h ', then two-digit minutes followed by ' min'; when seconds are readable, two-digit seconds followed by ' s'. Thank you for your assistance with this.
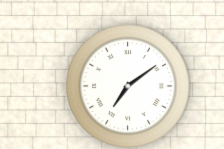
7 h 09 min
